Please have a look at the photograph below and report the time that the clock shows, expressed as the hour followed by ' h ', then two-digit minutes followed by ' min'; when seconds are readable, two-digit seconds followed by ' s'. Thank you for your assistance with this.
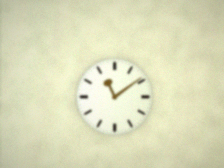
11 h 09 min
